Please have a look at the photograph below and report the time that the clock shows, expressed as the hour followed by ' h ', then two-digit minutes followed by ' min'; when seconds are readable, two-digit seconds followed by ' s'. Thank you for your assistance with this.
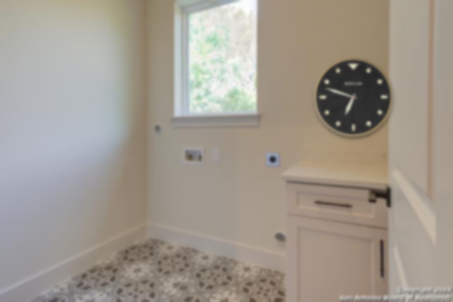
6 h 48 min
